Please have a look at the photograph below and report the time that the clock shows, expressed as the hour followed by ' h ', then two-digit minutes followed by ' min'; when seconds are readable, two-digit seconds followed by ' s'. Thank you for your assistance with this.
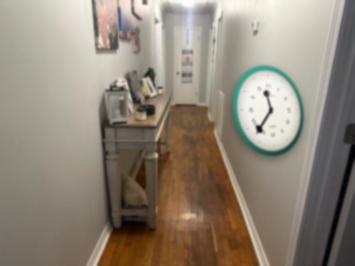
11 h 37 min
